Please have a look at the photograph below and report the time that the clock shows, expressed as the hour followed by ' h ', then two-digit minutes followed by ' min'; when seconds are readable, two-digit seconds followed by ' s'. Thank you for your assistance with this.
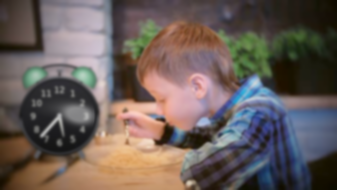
5 h 37 min
